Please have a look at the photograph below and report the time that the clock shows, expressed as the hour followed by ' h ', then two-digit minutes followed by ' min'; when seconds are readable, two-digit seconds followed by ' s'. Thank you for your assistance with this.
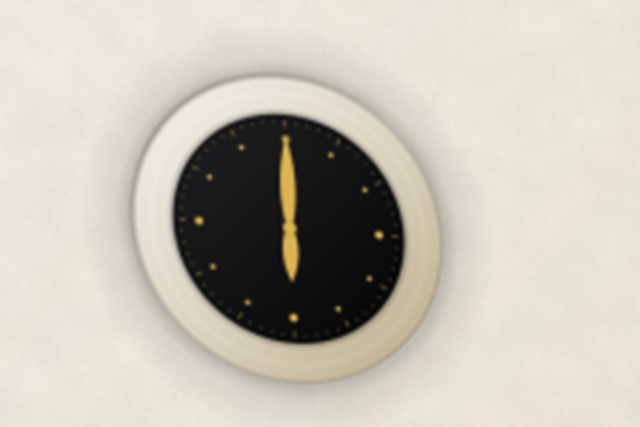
6 h 00 min
